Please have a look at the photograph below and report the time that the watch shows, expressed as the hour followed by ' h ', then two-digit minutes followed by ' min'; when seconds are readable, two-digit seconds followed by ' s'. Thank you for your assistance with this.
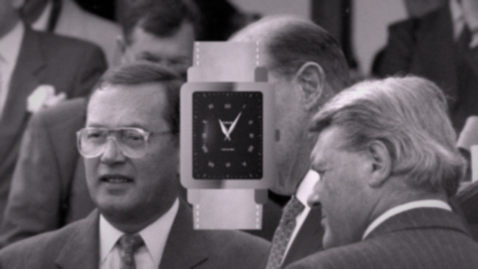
11 h 05 min
